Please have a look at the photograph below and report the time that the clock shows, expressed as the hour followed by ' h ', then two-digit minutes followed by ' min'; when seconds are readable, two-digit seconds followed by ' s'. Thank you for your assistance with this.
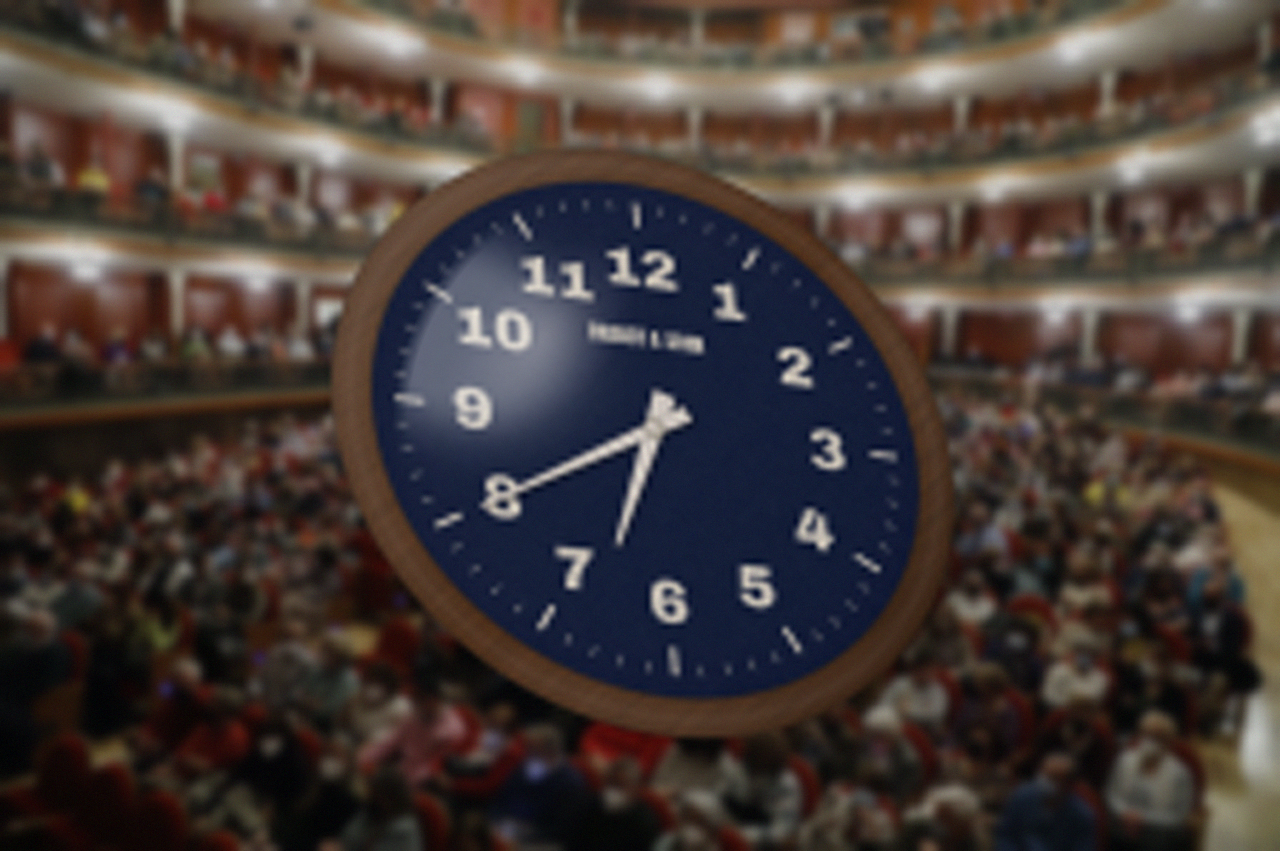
6 h 40 min
